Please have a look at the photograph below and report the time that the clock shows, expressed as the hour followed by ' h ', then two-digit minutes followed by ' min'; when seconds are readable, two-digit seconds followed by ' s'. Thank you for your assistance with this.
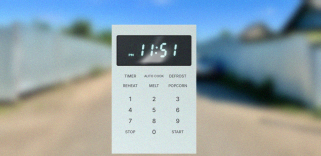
11 h 51 min
